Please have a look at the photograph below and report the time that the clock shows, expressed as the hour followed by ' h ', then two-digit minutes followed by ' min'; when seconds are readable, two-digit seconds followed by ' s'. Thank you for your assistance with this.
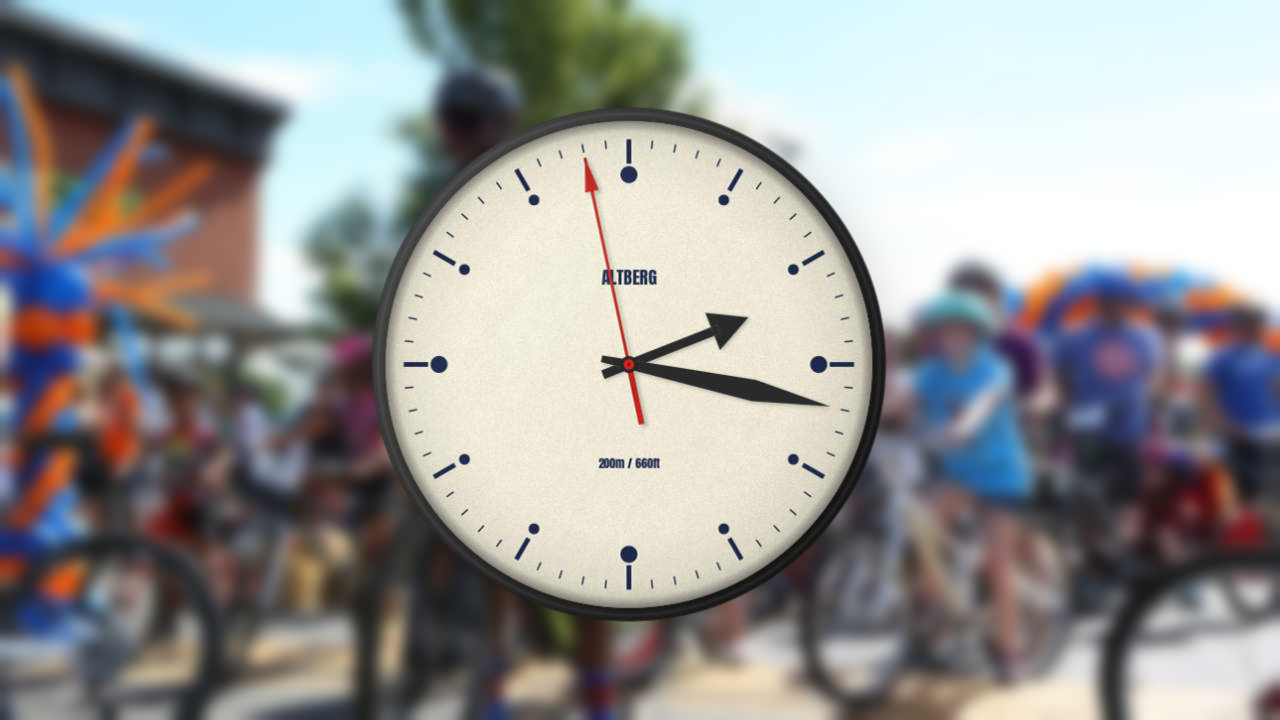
2 h 16 min 58 s
